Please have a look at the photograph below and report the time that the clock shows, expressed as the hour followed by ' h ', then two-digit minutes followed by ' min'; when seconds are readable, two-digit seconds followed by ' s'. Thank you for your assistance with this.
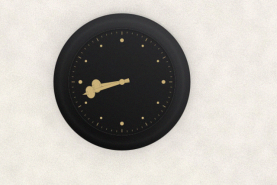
8 h 42 min
